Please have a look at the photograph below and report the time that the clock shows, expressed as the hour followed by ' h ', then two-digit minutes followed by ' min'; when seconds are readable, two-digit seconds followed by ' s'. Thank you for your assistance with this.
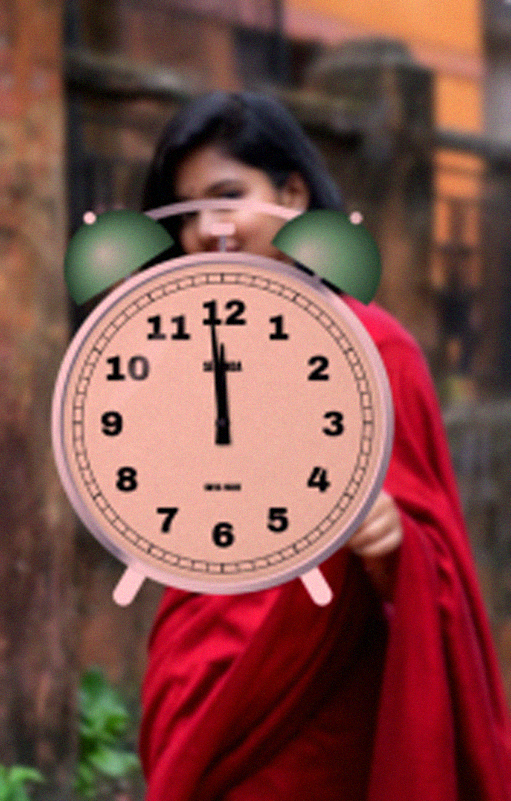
11 h 59 min
